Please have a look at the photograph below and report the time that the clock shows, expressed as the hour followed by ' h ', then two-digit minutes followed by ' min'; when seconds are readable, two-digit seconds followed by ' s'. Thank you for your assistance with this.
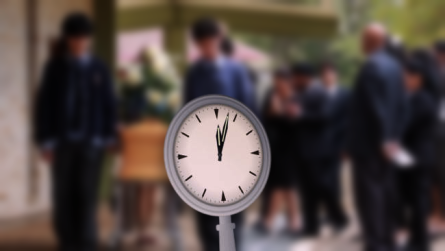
12 h 03 min
